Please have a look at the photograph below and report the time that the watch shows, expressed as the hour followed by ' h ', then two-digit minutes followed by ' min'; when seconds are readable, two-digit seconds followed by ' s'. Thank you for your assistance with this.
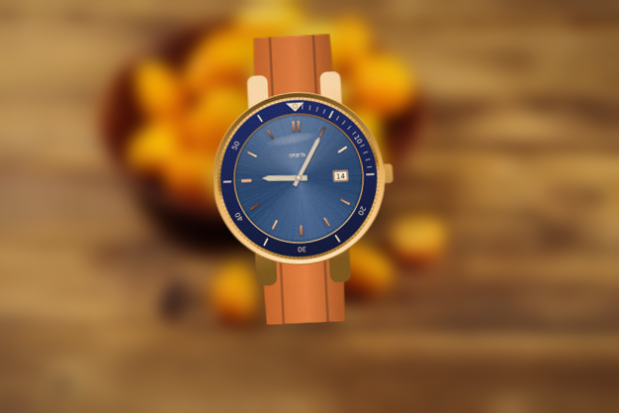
9 h 05 min
